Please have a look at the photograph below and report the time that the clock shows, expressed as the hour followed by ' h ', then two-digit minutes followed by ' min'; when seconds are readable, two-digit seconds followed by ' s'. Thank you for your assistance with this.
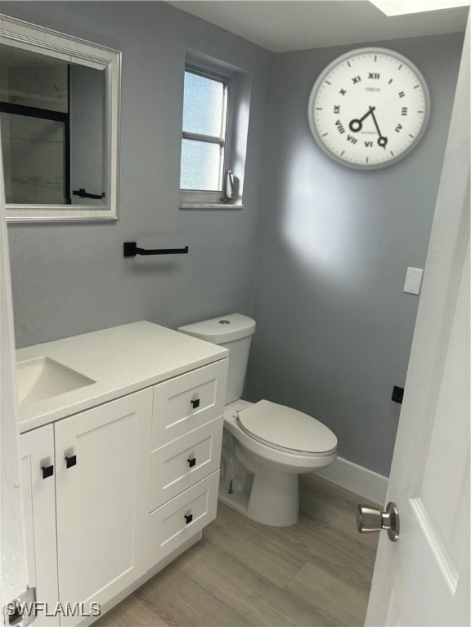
7 h 26 min
